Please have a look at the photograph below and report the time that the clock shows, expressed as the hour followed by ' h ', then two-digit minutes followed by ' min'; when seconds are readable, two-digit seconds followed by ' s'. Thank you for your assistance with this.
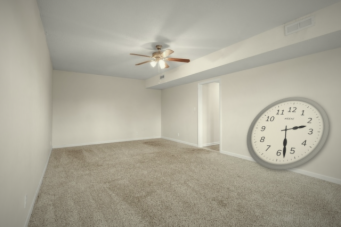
2 h 28 min
